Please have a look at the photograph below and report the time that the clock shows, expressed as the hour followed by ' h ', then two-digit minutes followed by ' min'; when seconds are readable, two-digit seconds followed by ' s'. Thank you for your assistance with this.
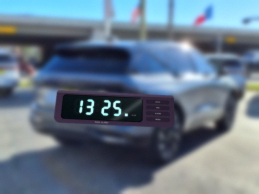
13 h 25 min
